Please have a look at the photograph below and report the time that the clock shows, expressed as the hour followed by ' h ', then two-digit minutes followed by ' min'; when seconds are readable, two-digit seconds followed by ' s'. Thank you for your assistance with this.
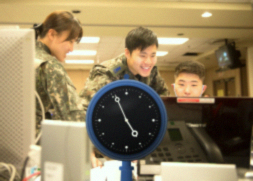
4 h 56 min
